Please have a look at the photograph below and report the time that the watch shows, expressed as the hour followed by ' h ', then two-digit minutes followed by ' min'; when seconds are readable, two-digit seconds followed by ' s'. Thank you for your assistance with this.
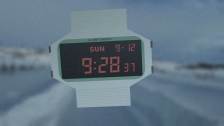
9 h 28 min 37 s
